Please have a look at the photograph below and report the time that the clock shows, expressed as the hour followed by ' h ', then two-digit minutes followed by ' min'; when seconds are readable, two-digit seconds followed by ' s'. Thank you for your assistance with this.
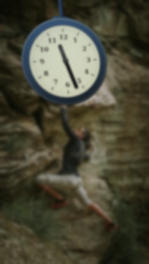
11 h 27 min
